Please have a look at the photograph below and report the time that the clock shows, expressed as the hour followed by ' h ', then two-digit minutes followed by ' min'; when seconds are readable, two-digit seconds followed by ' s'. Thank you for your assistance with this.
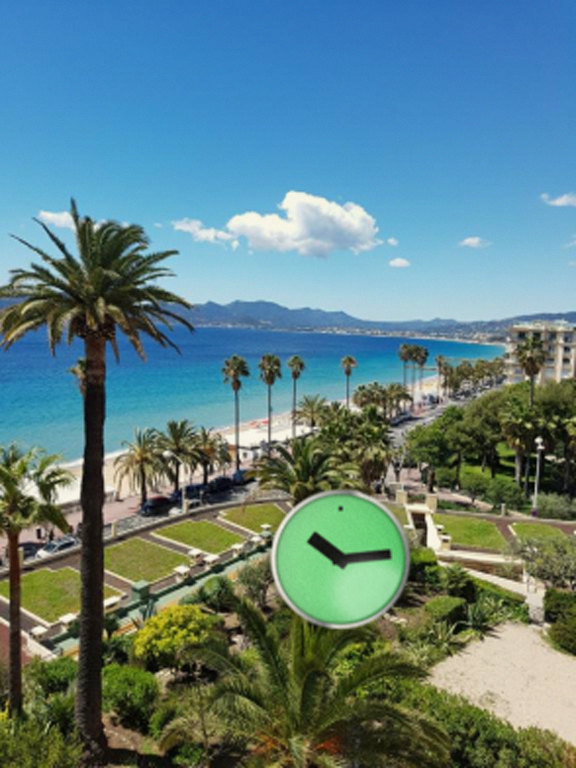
10 h 14 min
